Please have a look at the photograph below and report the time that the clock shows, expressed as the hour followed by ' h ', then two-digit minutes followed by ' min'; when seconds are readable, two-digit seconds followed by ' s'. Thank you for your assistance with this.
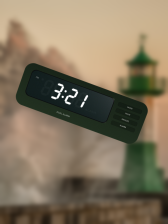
3 h 21 min
